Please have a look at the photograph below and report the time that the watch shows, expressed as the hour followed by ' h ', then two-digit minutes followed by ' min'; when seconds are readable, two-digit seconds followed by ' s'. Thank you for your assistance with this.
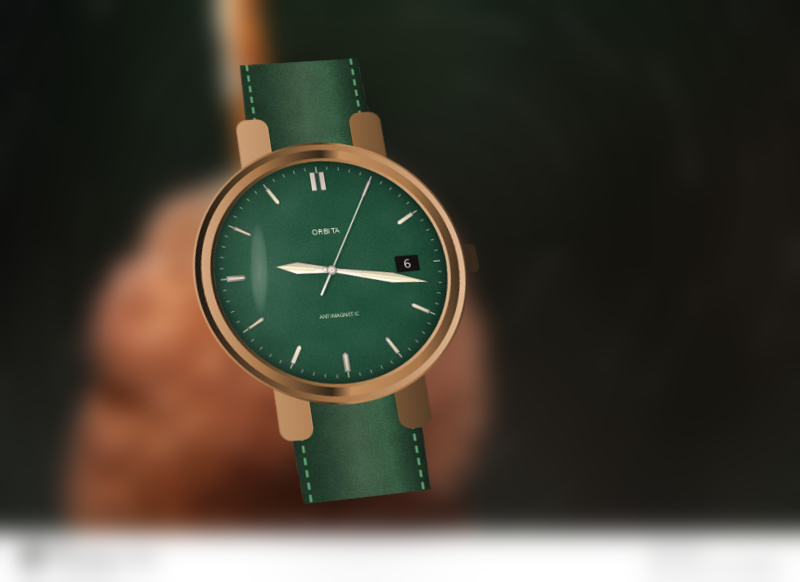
9 h 17 min 05 s
